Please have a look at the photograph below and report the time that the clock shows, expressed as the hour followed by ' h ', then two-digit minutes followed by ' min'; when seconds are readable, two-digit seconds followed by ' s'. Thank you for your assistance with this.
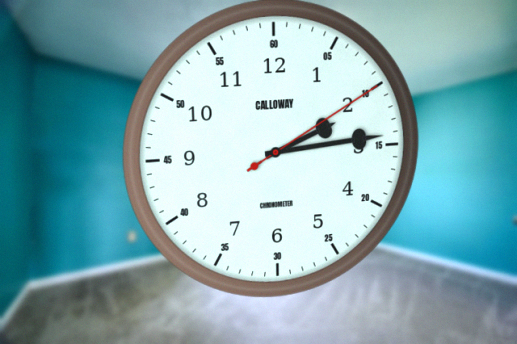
2 h 14 min 10 s
